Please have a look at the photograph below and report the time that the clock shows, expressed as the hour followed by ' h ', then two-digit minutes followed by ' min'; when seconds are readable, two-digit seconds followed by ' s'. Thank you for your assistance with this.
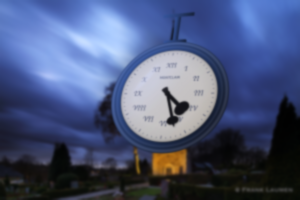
4 h 27 min
